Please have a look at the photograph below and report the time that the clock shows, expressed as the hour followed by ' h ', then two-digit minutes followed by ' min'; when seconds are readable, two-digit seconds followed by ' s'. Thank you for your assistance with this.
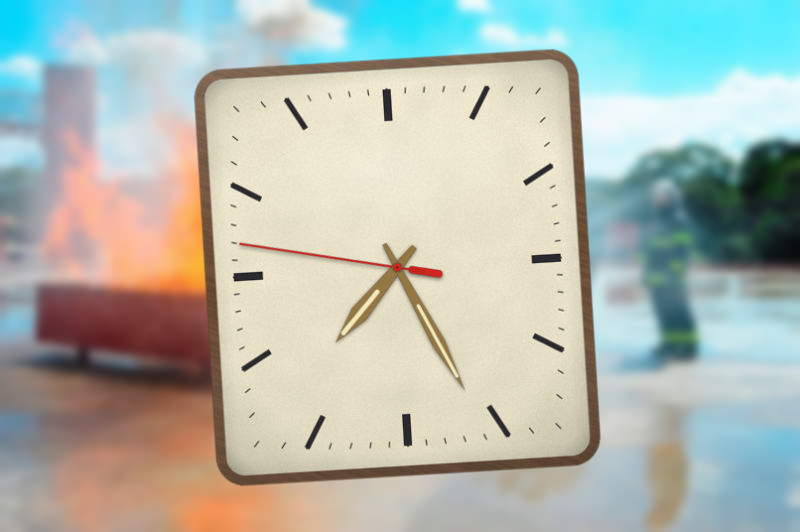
7 h 25 min 47 s
